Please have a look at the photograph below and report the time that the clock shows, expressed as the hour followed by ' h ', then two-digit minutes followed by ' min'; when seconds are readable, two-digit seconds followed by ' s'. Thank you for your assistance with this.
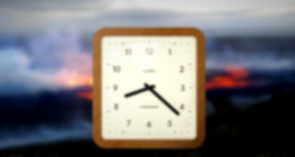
8 h 22 min
